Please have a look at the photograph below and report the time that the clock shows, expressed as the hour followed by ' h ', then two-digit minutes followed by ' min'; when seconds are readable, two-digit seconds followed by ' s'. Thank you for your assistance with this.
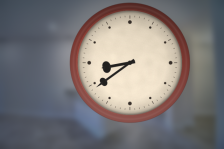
8 h 39 min
